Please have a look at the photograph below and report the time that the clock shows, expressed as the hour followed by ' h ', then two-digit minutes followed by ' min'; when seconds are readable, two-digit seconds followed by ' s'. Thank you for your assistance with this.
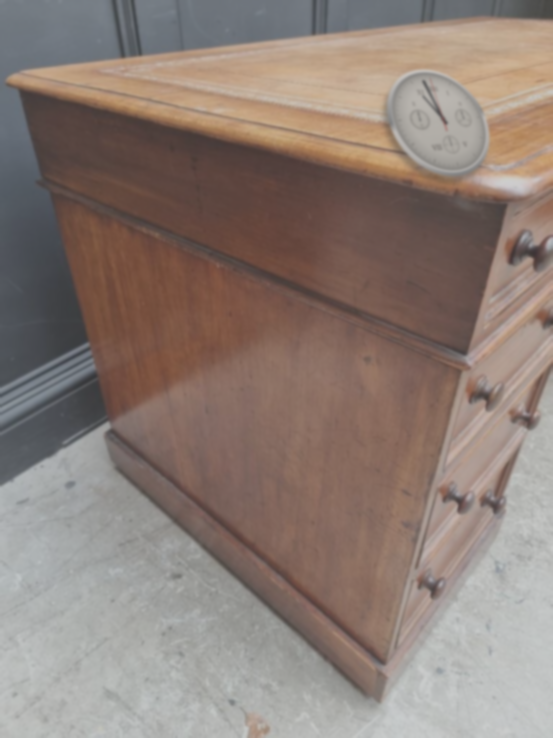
10 h 58 min
